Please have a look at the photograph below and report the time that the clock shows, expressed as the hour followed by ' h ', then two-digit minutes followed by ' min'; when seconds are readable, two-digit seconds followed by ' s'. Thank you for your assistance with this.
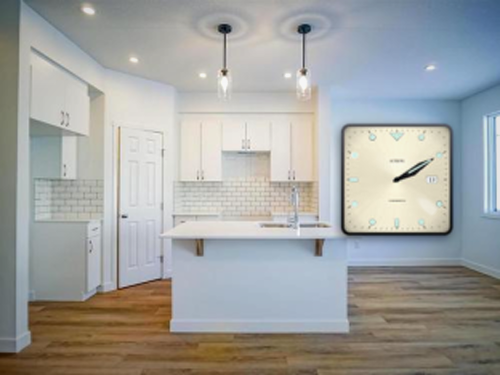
2 h 10 min
